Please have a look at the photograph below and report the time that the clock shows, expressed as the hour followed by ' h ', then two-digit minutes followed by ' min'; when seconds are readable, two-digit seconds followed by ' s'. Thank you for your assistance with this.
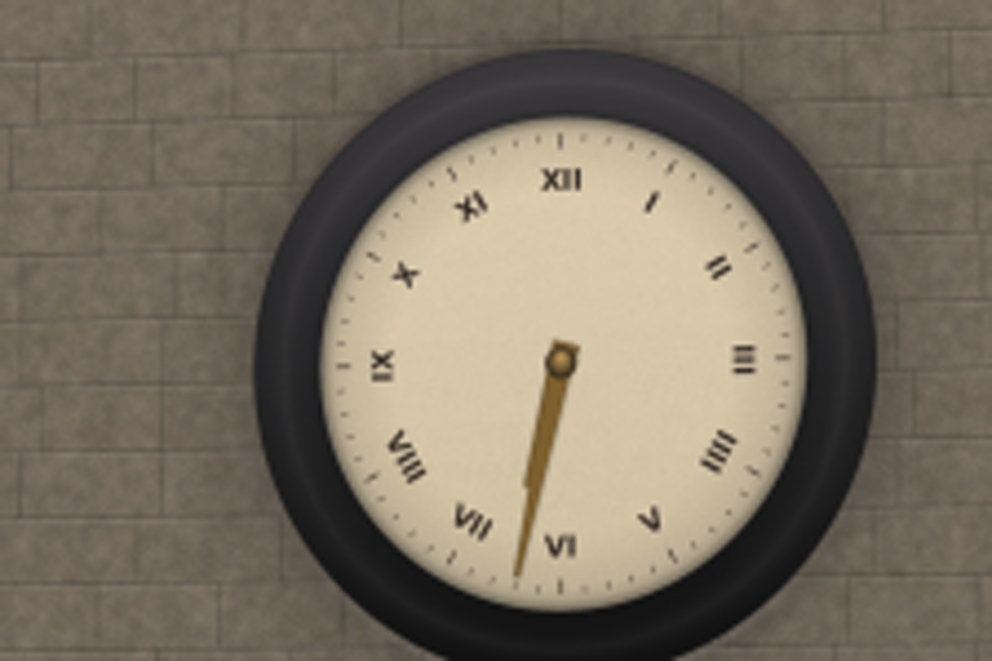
6 h 32 min
